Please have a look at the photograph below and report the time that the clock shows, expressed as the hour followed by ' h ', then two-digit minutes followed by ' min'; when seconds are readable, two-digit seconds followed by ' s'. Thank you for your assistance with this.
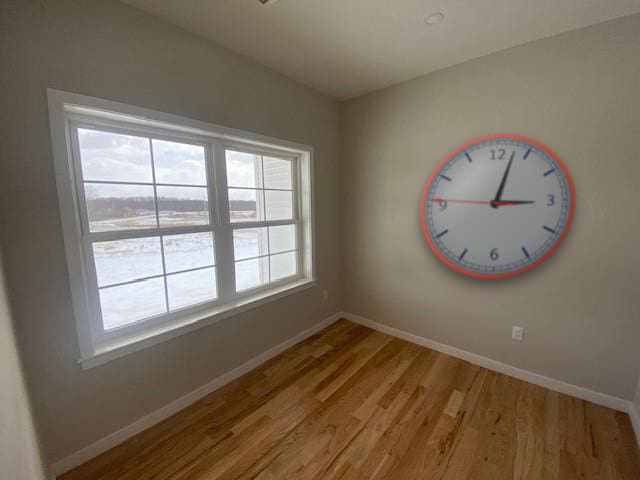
3 h 02 min 46 s
